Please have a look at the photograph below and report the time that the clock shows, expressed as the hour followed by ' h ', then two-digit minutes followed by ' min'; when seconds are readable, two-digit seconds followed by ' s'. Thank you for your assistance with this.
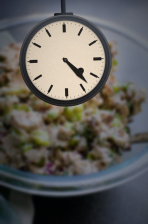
4 h 23 min
